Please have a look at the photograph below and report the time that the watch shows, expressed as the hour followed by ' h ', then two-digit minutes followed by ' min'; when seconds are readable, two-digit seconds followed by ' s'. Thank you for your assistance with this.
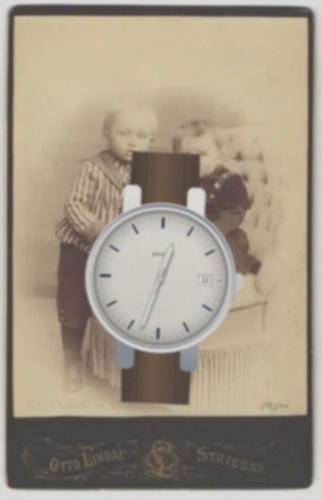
12 h 33 min
